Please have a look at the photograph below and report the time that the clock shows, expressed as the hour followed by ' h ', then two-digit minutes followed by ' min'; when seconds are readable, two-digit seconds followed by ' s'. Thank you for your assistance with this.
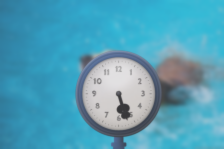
5 h 27 min
